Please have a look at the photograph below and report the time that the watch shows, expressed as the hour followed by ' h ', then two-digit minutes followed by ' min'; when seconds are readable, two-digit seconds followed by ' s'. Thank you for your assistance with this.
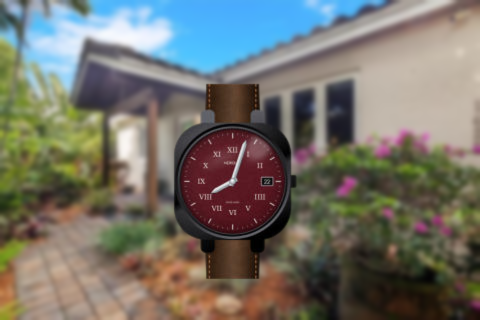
8 h 03 min
